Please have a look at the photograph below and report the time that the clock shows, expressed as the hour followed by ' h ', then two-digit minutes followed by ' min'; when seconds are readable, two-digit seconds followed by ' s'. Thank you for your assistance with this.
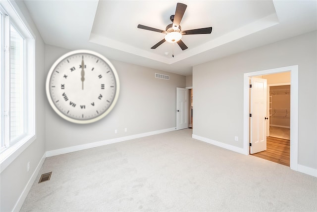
12 h 00 min
